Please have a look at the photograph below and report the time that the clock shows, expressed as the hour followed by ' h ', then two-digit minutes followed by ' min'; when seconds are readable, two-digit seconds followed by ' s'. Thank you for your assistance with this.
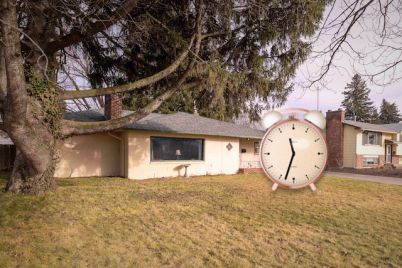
11 h 33 min
